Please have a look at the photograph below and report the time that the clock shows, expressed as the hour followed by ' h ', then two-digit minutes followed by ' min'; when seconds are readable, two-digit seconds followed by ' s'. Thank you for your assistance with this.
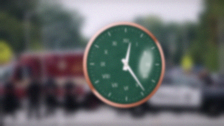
12 h 24 min
